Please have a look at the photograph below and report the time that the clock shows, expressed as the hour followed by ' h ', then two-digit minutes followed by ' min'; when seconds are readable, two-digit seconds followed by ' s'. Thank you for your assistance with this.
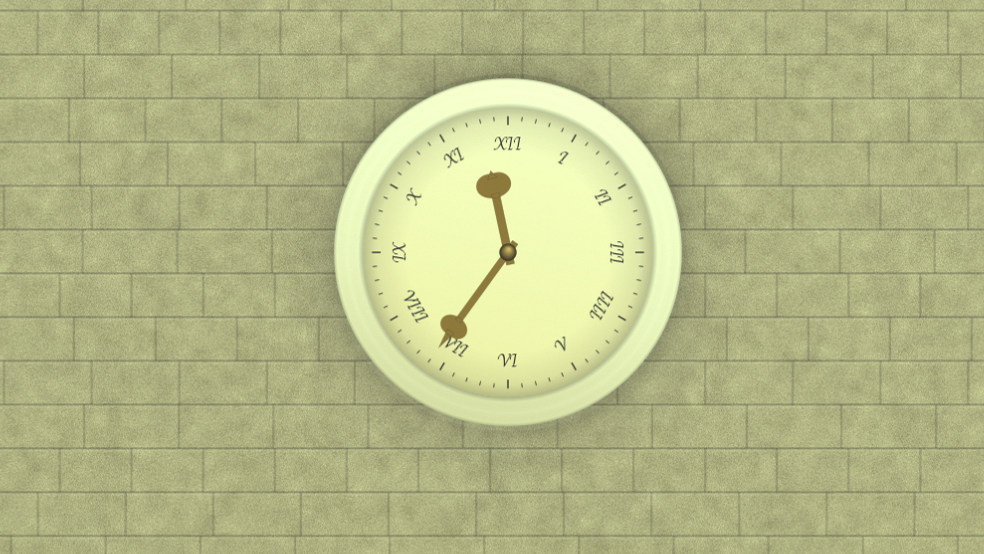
11 h 36 min
